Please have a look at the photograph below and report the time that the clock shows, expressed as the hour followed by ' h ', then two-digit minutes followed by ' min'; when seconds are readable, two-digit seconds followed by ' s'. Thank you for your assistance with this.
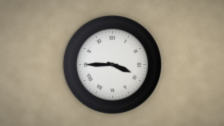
3 h 45 min
